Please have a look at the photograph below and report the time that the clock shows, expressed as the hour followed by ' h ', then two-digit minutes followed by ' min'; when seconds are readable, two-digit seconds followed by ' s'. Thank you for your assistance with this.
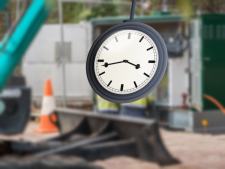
3 h 43 min
